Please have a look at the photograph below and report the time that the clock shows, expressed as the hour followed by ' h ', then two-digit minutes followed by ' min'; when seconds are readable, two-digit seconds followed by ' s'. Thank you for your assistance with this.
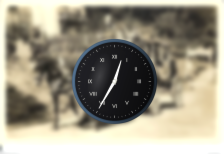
12 h 35 min
